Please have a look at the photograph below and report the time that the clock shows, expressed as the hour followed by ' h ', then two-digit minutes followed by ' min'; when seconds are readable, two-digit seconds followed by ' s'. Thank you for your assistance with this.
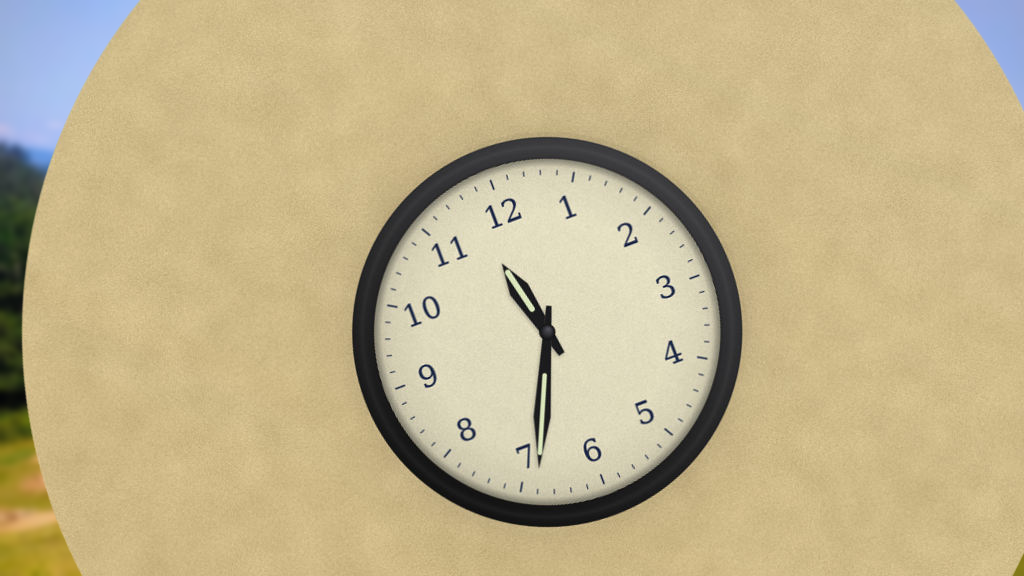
11 h 34 min
